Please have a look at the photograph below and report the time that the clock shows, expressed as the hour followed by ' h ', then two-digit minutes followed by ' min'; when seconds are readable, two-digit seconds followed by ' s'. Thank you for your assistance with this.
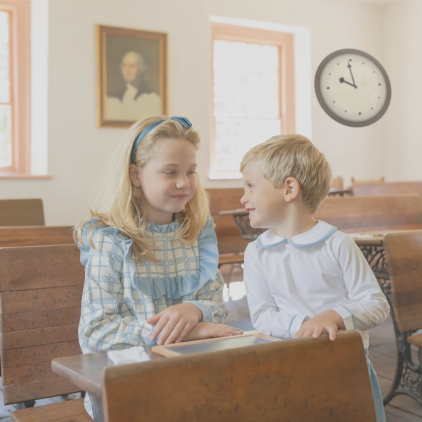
9 h 59 min
